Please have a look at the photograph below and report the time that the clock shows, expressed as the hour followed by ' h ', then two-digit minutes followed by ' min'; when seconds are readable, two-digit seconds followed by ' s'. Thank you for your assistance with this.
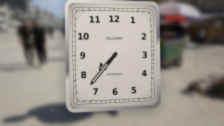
7 h 37 min
